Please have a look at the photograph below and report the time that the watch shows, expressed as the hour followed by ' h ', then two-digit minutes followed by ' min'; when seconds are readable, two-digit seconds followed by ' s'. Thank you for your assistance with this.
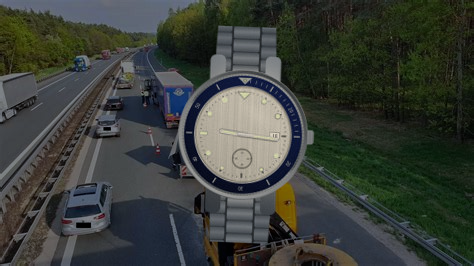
9 h 16 min
